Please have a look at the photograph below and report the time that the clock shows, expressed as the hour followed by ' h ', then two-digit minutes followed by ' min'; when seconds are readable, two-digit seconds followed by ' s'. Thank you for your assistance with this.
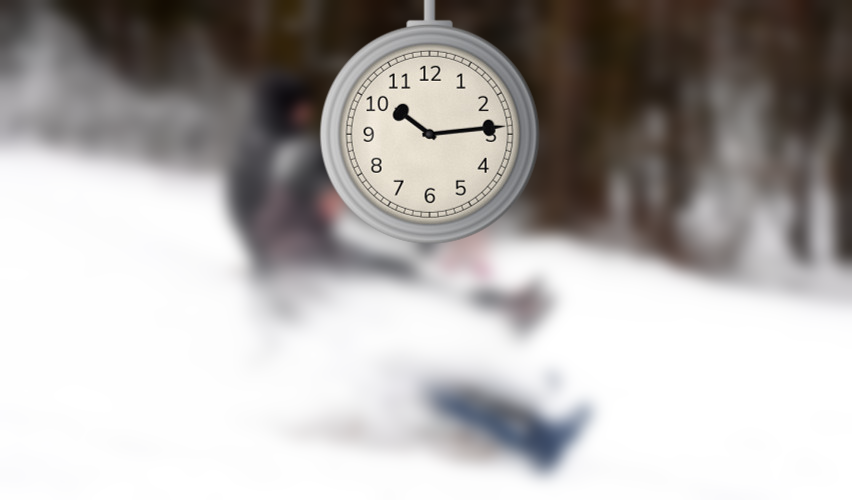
10 h 14 min
